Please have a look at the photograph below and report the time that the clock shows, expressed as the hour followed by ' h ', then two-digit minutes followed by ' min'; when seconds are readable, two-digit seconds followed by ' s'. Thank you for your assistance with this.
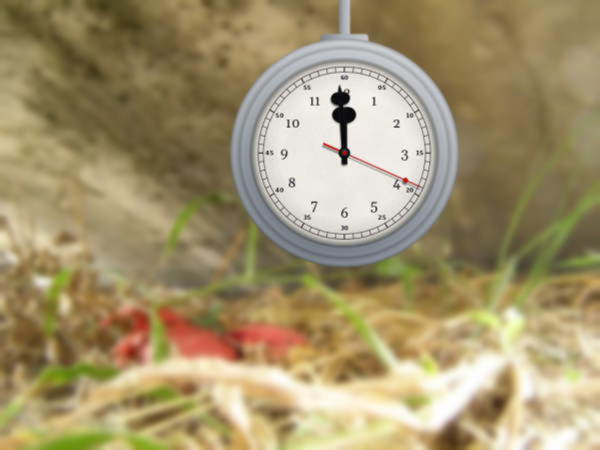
11 h 59 min 19 s
